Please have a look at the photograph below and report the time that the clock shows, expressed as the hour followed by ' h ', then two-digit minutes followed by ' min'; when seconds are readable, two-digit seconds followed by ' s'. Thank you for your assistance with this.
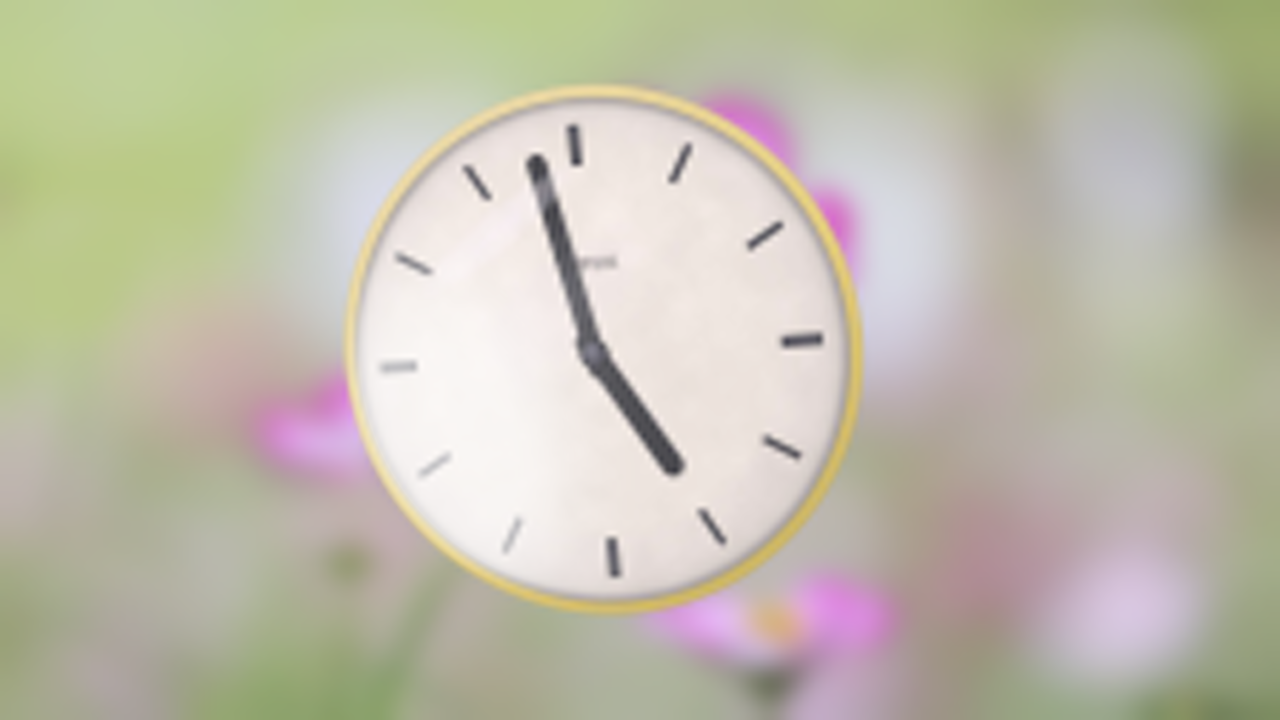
4 h 58 min
